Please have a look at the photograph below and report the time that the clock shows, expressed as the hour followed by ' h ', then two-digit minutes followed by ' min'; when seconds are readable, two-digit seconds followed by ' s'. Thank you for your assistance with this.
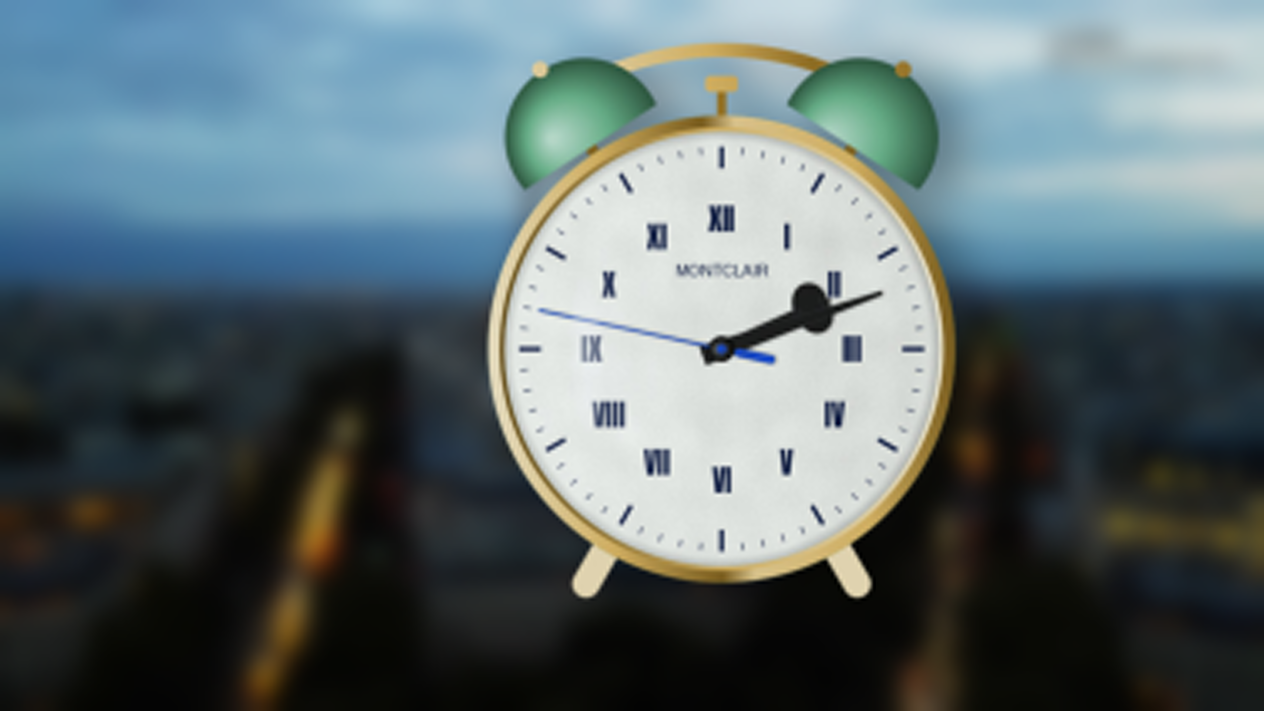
2 h 11 min 47 s
